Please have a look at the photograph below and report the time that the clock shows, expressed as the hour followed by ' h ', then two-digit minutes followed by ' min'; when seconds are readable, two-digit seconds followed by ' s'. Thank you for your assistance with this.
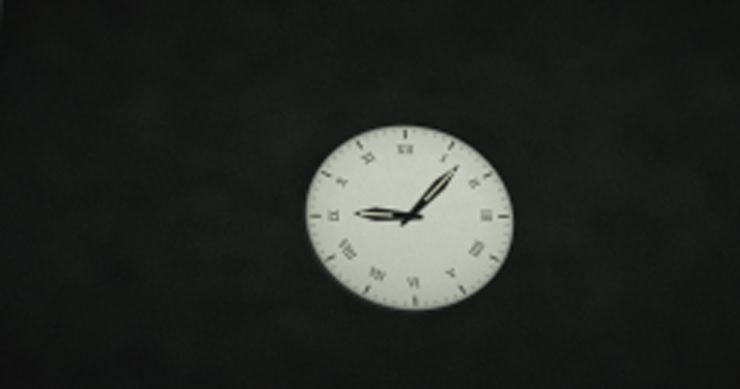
9 h 07 min
